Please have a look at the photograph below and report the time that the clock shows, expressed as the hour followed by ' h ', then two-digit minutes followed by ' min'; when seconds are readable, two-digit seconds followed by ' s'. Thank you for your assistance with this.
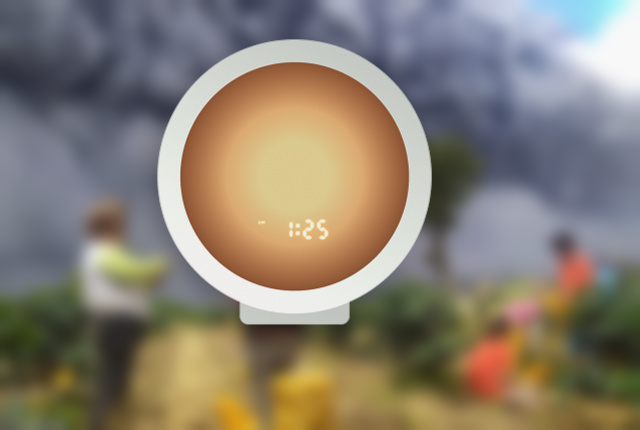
1 h 25 min
